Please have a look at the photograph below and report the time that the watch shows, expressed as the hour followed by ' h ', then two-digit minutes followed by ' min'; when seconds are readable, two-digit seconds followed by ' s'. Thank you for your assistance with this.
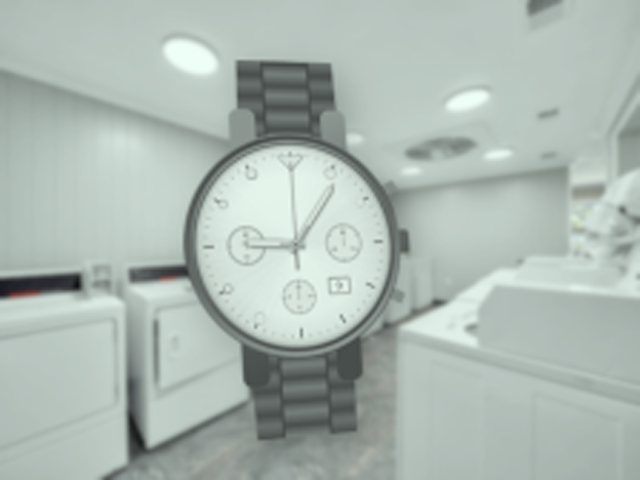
9 h 06 min
